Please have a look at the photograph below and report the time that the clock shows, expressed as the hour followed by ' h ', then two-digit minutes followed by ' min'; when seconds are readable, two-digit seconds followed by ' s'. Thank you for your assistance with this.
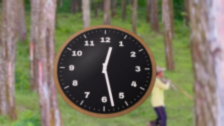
12 h 28 min
